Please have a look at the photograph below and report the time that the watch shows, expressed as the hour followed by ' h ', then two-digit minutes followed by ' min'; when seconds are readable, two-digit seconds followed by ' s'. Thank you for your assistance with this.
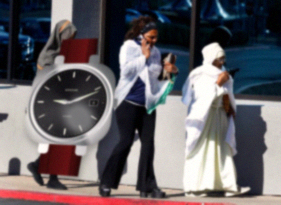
9 h 11 min
